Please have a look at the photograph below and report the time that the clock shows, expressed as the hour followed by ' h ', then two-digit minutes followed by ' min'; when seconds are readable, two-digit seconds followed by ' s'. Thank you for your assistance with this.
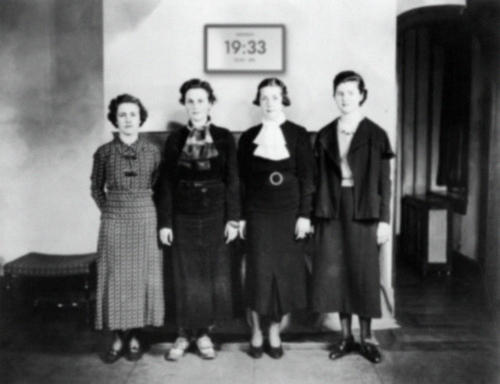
19 h 33 min
